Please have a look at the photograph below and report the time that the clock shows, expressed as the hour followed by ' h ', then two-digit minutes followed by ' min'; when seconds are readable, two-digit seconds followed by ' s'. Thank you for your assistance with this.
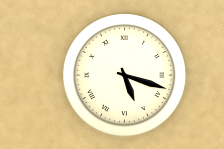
5 h 18 min
